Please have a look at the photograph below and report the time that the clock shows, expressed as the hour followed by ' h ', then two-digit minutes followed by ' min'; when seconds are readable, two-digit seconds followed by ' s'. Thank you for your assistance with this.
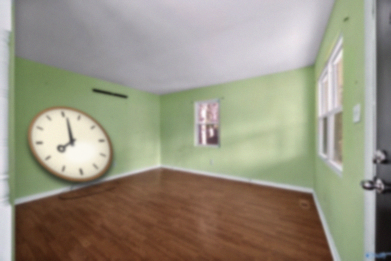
8 h 01 min
